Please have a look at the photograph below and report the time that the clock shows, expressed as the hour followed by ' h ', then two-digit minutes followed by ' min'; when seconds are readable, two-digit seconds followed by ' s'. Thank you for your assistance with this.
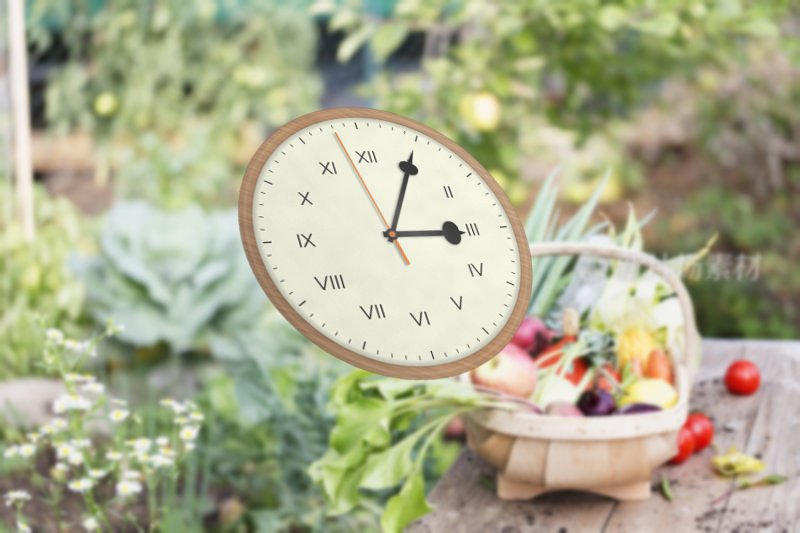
3 h 04 min 58 s
